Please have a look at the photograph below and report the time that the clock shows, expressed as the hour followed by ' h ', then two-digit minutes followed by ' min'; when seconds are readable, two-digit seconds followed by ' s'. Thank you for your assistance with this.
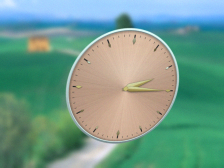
2 h 15 min
